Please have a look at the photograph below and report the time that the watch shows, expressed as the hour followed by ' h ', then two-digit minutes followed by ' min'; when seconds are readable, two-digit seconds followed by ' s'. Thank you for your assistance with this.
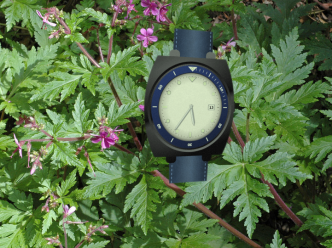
5 h 36 min
